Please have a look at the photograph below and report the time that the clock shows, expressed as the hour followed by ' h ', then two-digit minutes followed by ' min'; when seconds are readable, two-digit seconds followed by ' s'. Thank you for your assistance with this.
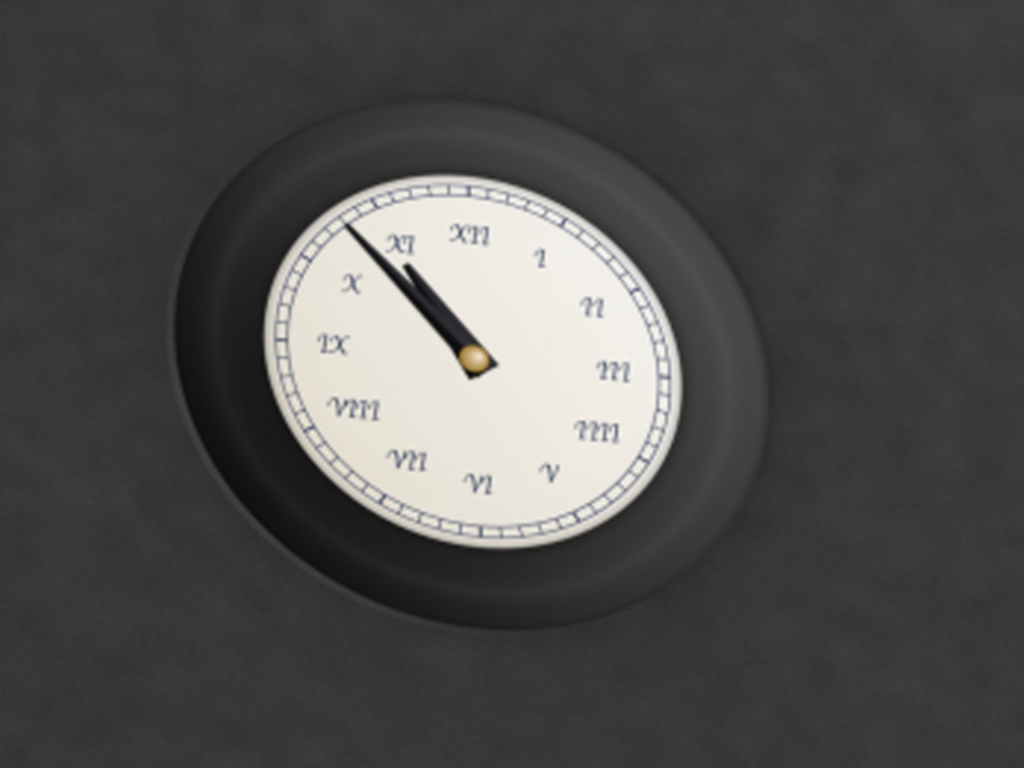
10 h 53 min
